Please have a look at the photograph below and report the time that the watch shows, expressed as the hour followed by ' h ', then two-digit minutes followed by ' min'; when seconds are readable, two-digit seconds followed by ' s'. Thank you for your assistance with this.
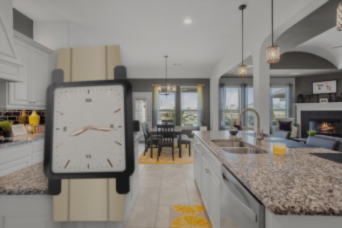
8 h 16 min
